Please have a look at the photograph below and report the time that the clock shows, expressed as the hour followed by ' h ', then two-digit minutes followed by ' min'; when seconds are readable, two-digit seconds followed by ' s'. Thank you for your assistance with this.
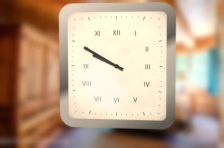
9 h 50 min
